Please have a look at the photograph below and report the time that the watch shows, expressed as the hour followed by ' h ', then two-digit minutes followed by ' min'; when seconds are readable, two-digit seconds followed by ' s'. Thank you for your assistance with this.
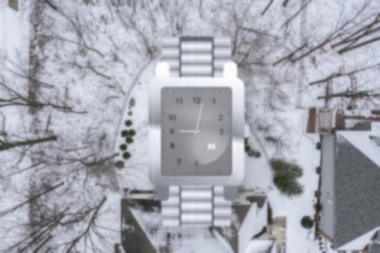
9 h 02 min
